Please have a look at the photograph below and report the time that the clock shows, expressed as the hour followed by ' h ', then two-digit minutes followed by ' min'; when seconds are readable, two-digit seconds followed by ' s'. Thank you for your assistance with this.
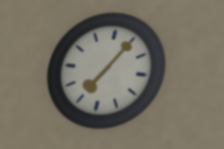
7 h 05 min
